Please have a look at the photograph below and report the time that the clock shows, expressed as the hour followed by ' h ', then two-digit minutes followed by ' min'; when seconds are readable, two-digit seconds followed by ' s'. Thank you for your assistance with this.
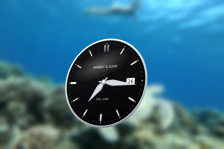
7 h 16 min
